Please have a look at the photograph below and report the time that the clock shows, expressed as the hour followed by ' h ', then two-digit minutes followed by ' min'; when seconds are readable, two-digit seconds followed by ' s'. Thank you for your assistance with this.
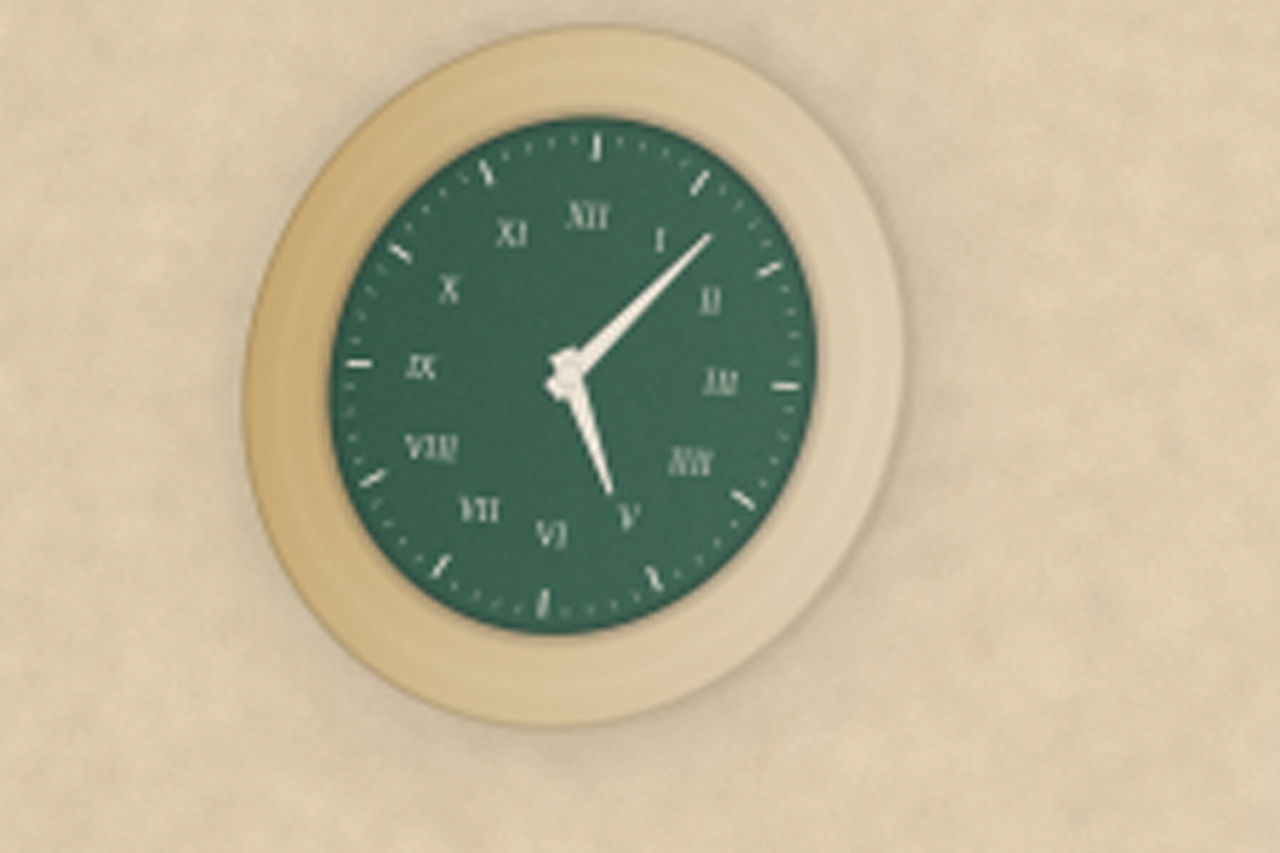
5 h 07 min
